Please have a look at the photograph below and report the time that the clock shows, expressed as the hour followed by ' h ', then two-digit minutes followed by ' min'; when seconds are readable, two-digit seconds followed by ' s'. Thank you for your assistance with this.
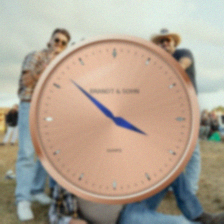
3 h 52 min
